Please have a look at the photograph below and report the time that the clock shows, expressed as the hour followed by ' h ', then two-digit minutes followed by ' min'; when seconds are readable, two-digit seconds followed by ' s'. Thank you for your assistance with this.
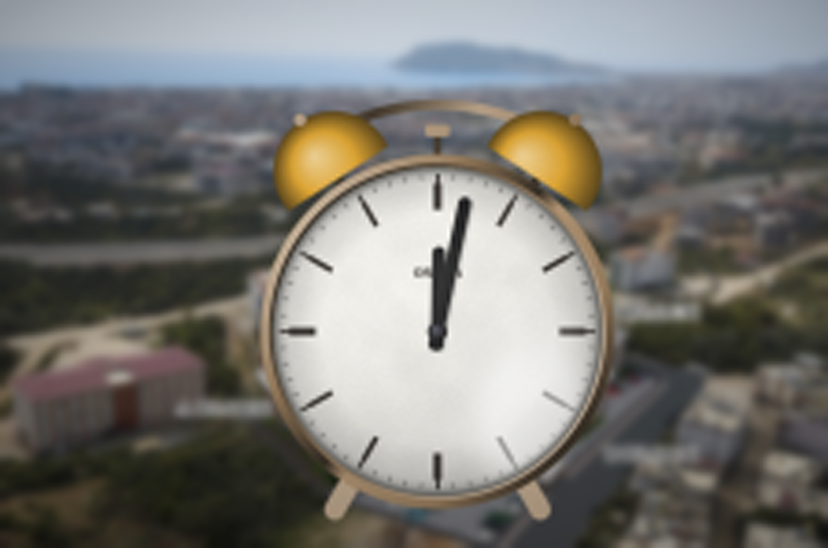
12 h 02 min
